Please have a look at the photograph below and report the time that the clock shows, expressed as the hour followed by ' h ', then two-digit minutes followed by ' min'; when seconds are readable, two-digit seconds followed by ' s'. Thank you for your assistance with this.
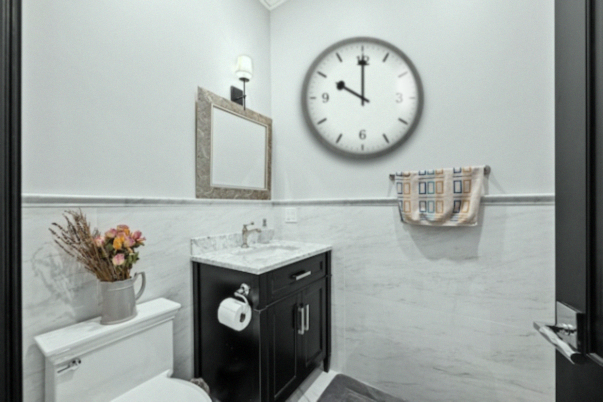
10 h 00 min
